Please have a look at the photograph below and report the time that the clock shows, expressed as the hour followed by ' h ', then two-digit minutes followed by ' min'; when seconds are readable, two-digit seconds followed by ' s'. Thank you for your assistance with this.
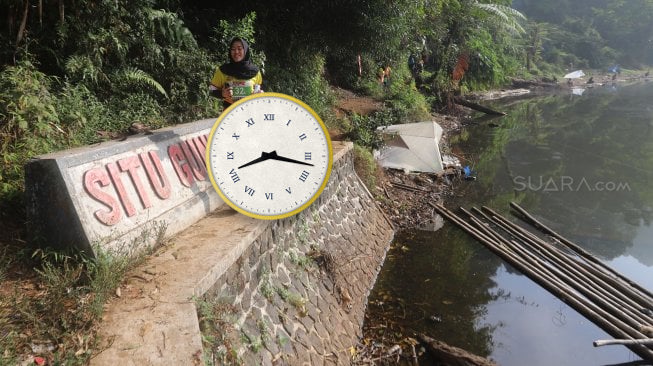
8 h 17 min
